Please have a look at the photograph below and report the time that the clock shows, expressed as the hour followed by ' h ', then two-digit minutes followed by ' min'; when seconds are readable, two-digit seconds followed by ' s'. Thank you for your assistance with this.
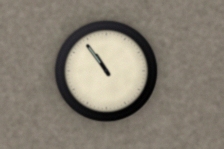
10 h 54 min
